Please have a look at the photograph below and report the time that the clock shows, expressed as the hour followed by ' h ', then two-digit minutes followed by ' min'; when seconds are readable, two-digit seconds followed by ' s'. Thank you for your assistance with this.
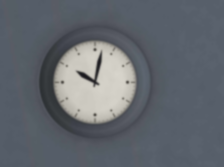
10 h 02 min
